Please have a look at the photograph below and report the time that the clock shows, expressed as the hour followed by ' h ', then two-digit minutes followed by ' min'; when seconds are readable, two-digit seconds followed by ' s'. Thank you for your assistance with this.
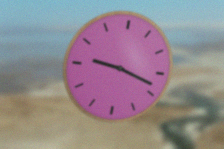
9 h 18 min
